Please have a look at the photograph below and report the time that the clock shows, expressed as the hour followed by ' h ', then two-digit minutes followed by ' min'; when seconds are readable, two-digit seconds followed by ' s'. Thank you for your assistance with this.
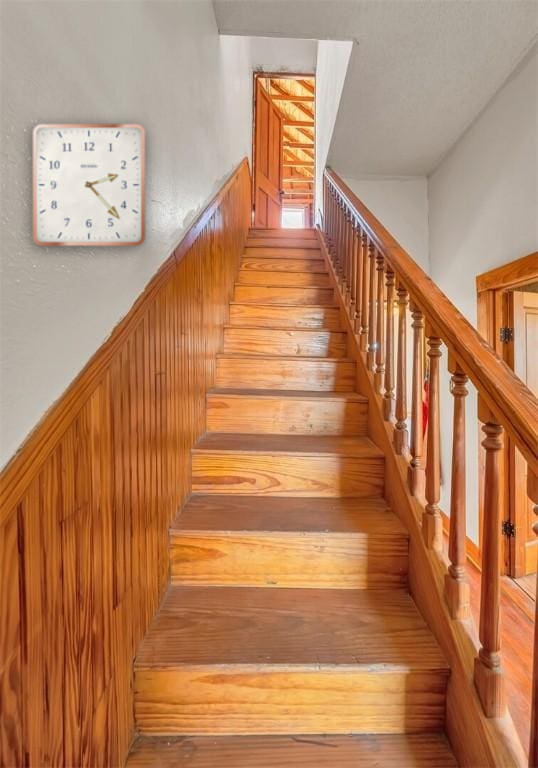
2 h 23 min
